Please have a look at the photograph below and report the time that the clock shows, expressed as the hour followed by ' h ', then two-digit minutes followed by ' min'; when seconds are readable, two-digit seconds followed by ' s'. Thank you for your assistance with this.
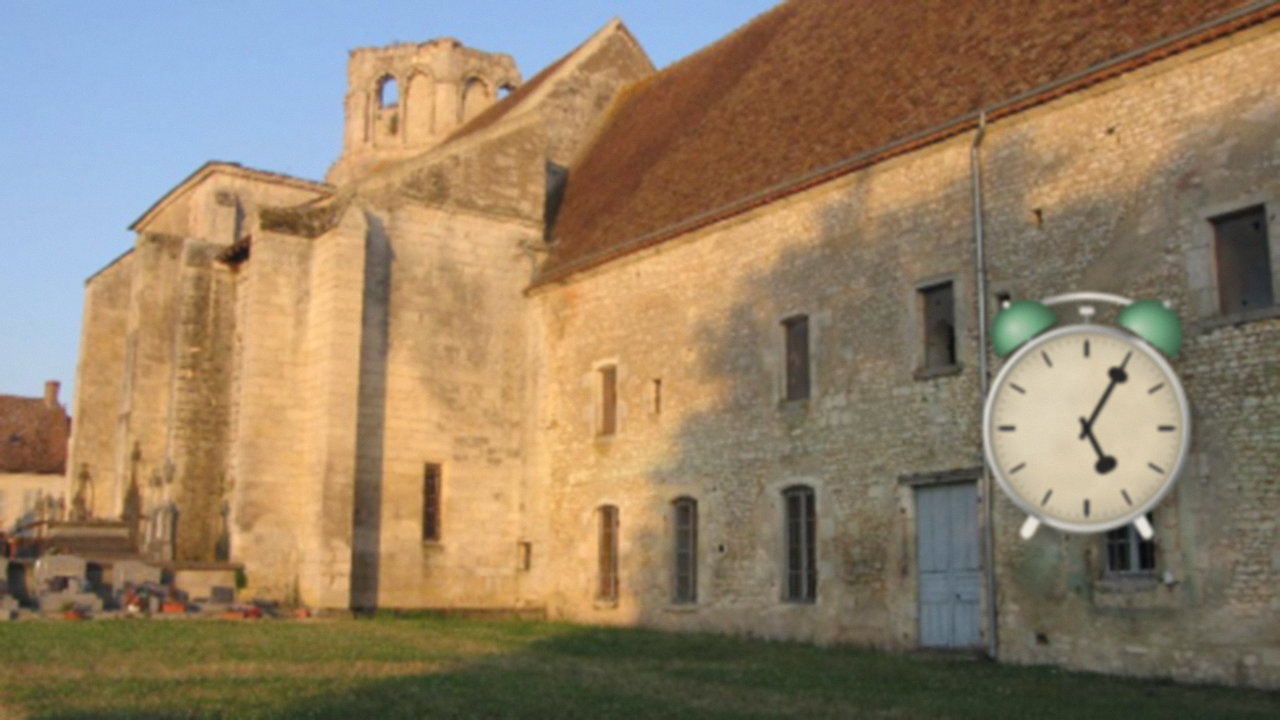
5 h 05 min
